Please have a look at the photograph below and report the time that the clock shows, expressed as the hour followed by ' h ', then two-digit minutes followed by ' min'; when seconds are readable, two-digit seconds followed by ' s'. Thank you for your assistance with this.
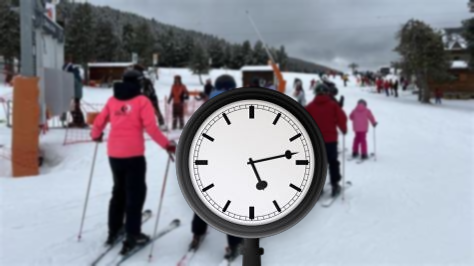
5 h 13 min
